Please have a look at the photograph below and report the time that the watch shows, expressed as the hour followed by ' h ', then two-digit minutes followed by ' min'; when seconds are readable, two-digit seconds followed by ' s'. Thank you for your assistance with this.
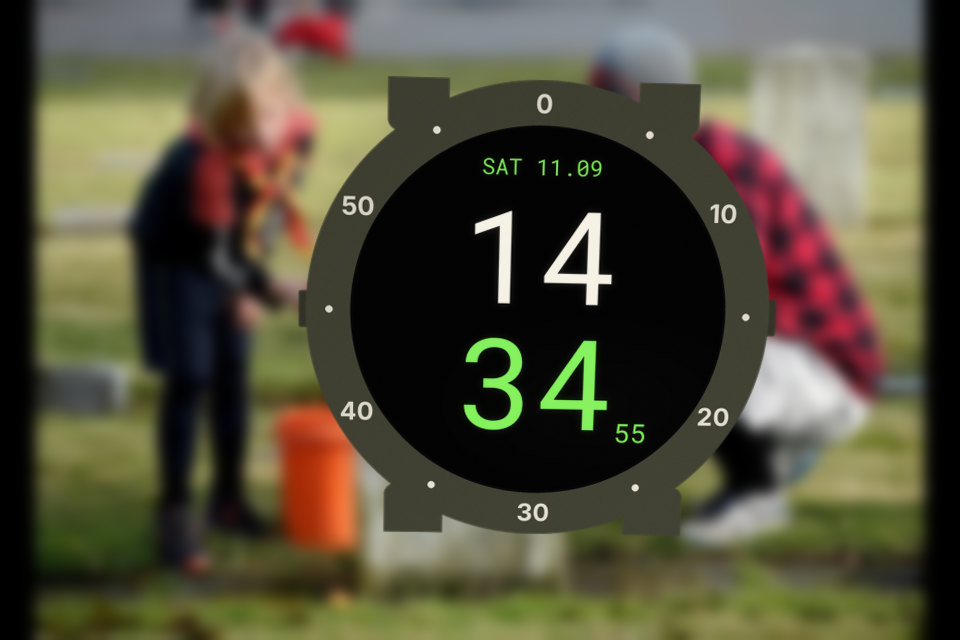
14 h 34 min 55 s
